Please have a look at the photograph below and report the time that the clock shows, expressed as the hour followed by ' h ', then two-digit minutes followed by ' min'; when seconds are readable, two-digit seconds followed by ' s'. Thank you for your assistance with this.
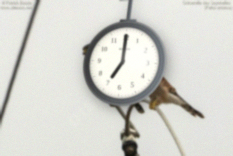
7 h 00 min
